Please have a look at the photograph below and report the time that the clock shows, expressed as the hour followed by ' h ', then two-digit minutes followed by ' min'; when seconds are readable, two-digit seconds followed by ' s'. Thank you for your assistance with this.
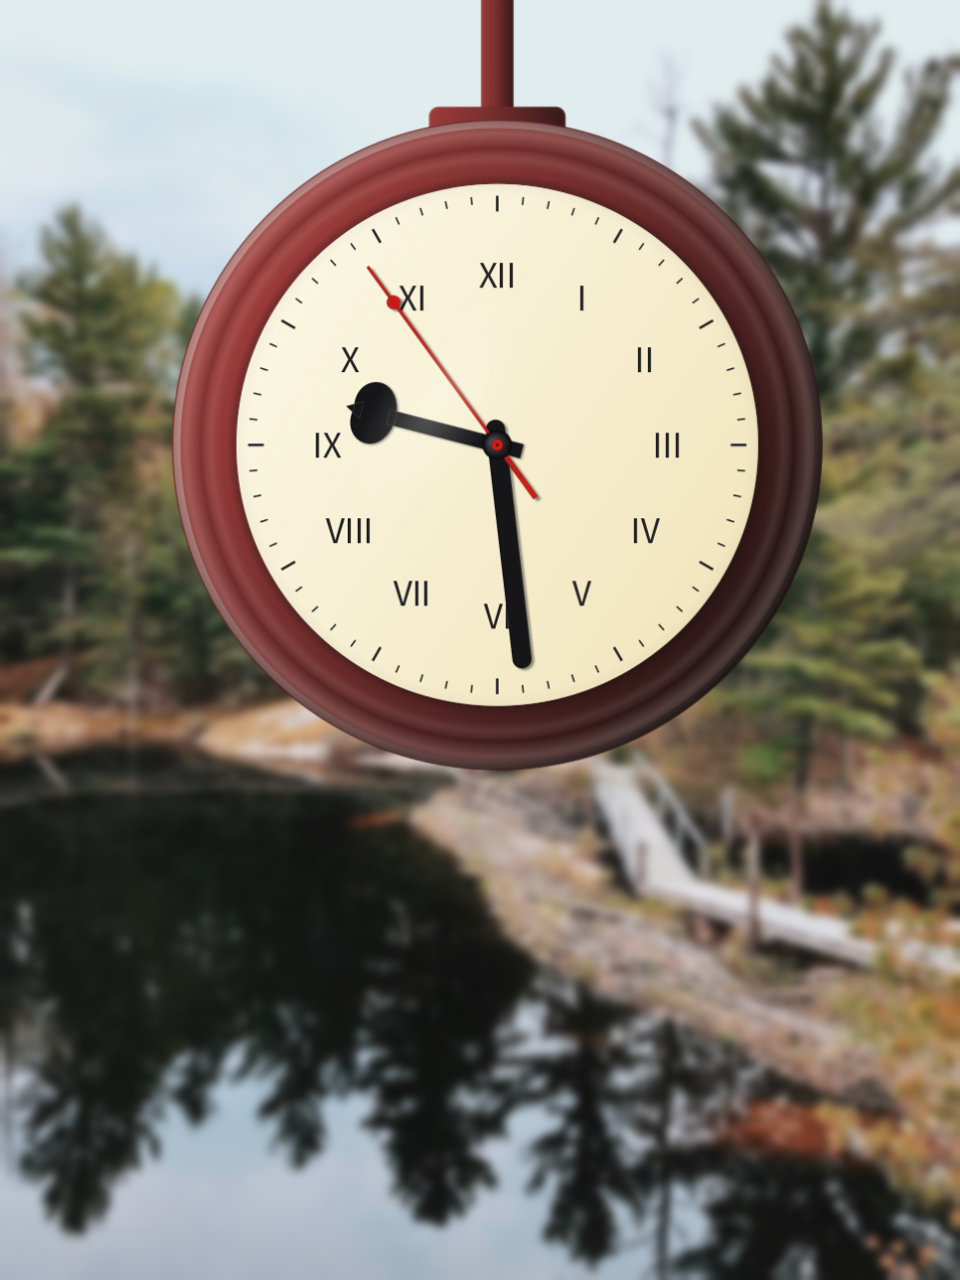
9 h 28 min 54 s
